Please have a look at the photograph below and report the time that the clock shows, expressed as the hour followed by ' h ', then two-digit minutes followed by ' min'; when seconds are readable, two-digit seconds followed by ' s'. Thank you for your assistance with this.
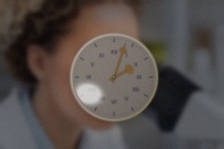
2 h 03 min
